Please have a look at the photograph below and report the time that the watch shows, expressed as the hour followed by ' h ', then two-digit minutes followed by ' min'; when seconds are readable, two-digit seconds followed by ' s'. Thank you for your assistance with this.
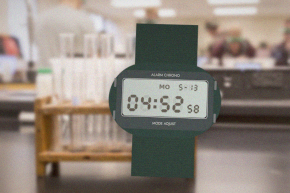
4 h 52 min 58 s
